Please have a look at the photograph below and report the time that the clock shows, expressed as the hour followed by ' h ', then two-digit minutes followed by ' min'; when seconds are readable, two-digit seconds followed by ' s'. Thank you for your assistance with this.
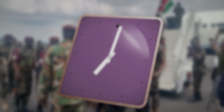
7 h 01 min
